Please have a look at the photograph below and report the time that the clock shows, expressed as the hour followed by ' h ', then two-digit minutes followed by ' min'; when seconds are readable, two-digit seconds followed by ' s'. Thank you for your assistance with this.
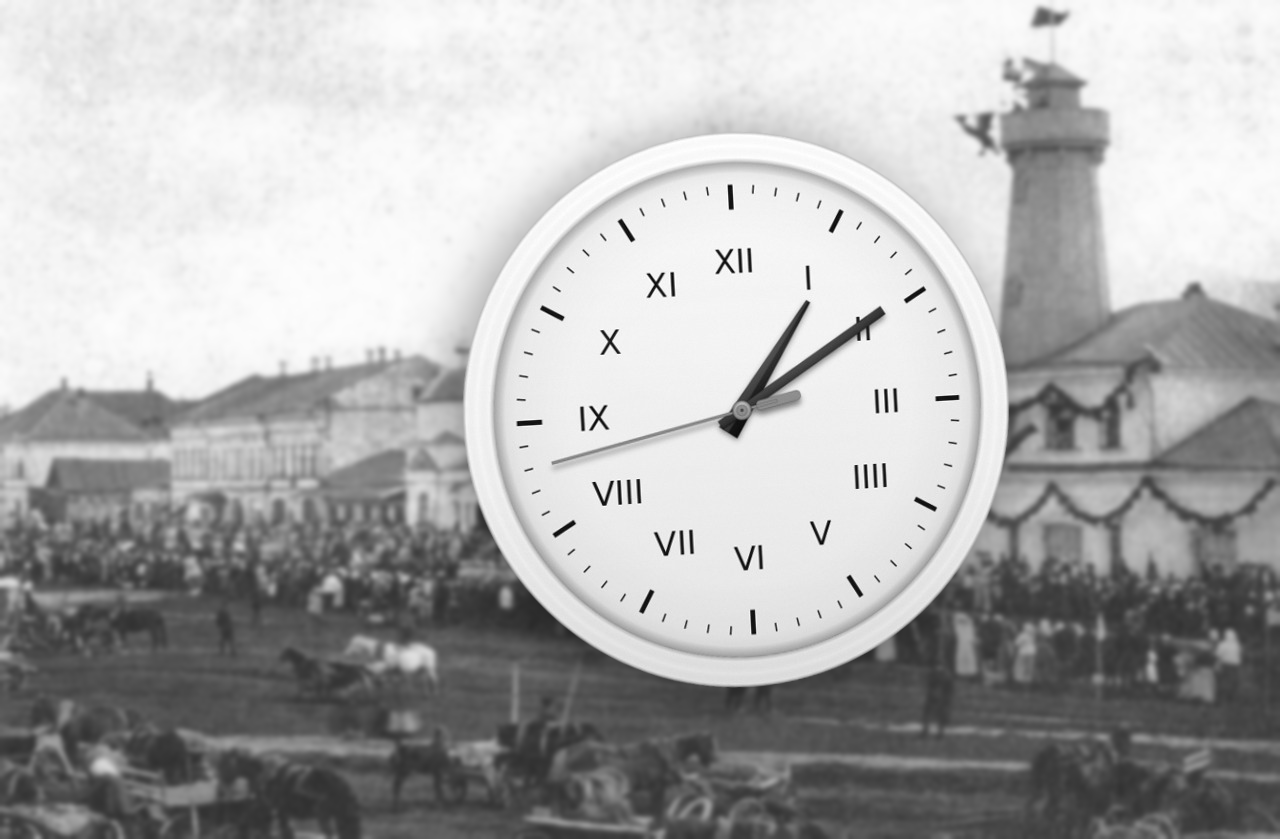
1 h 09 min 43 s
